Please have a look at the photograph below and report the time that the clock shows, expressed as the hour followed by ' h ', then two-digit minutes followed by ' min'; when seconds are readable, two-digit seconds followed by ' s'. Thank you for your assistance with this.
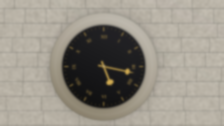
5 h 17 min
